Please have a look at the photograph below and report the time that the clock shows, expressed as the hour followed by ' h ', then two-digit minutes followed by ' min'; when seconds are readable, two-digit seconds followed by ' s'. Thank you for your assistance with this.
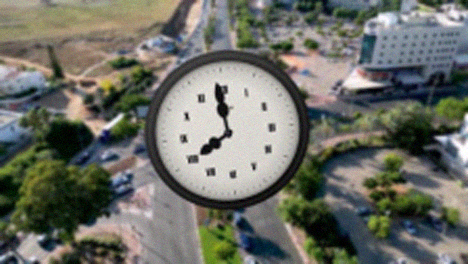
7 h 59 min
